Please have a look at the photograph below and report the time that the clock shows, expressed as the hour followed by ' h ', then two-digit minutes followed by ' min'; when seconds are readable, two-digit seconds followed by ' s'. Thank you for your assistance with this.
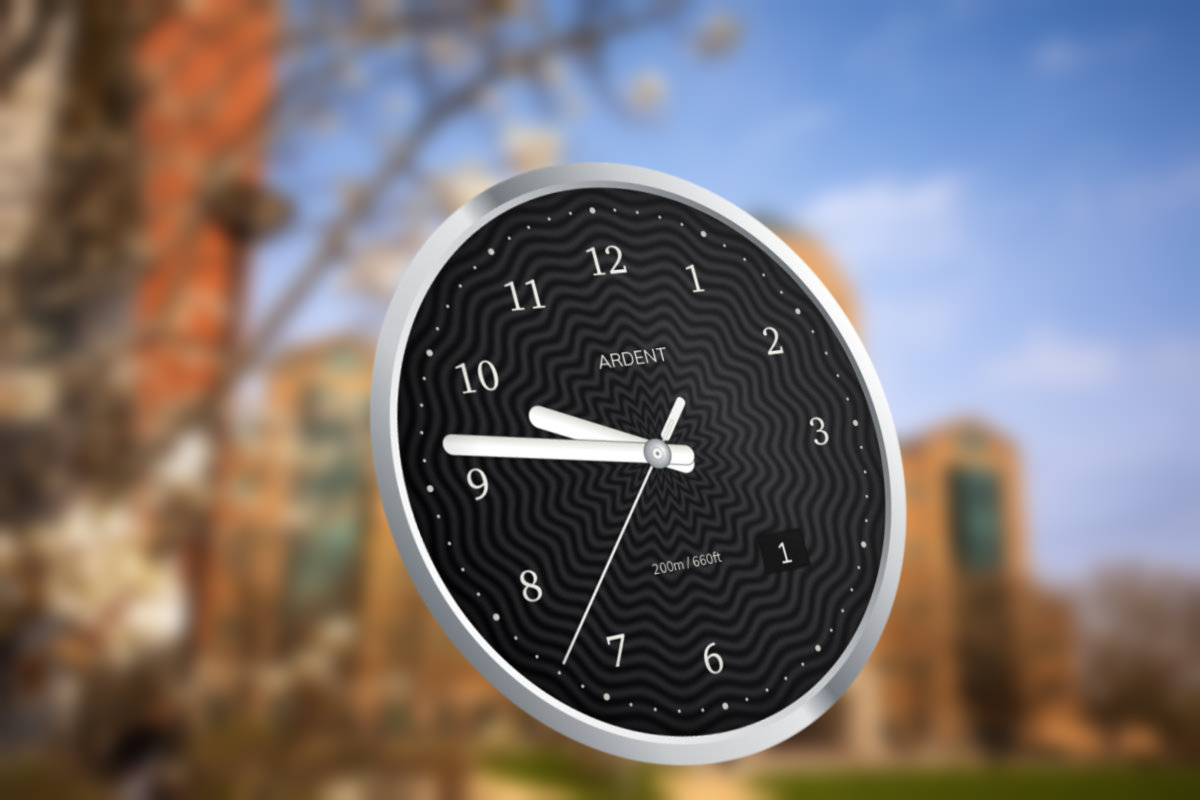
9 h 46 min 37 s
